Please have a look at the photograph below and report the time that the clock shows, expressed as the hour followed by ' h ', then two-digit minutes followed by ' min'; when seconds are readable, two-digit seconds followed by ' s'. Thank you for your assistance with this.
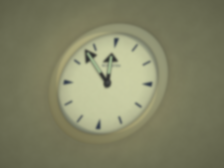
11 h 53 min
